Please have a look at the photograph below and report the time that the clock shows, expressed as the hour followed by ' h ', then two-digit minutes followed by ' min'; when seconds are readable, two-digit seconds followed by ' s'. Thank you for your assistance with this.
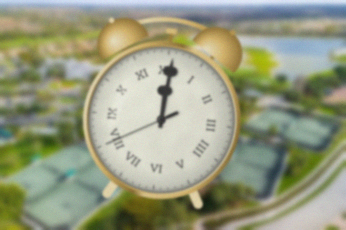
12 h 00 min 40 s
